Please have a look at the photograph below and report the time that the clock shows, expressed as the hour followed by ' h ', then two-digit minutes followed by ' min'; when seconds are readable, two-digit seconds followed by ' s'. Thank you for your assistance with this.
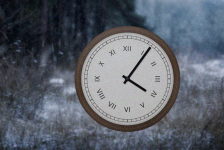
4 h 06 min
